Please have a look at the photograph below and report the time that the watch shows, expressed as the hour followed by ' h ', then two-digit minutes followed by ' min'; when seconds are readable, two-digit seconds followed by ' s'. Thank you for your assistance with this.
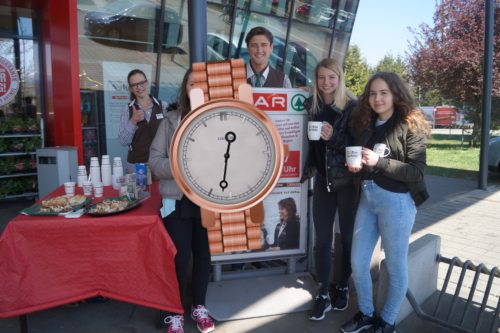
12 h 32 min
